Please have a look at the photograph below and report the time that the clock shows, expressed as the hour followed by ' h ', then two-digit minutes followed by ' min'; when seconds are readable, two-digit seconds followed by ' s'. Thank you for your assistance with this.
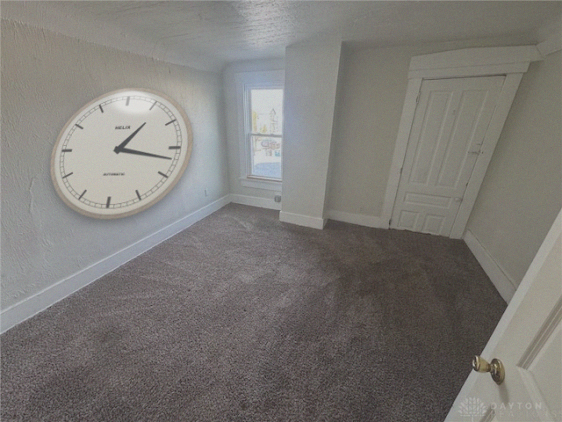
1 h 17 min
